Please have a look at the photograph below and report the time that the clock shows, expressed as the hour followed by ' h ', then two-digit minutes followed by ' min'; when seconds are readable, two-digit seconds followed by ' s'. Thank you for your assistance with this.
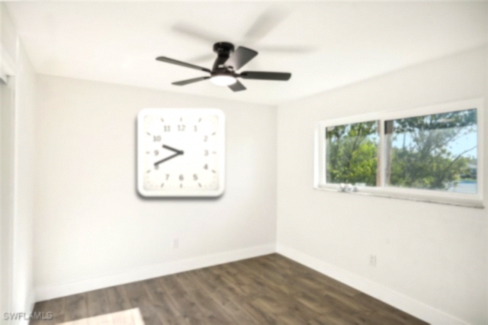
9 h 41 min
